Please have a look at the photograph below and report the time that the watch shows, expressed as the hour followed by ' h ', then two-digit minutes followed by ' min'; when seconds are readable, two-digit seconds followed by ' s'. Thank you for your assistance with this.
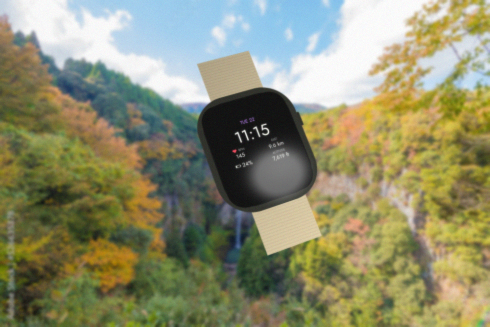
11 h 15 min
